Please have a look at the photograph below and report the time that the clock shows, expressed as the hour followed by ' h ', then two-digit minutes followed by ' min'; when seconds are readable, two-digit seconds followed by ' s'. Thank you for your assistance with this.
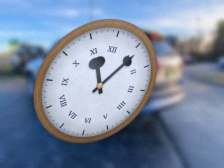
11 h 06 min
